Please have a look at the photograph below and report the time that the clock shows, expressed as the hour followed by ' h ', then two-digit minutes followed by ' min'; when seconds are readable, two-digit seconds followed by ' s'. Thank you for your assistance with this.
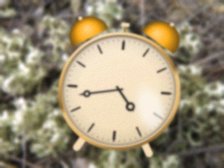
4 h 43 min
